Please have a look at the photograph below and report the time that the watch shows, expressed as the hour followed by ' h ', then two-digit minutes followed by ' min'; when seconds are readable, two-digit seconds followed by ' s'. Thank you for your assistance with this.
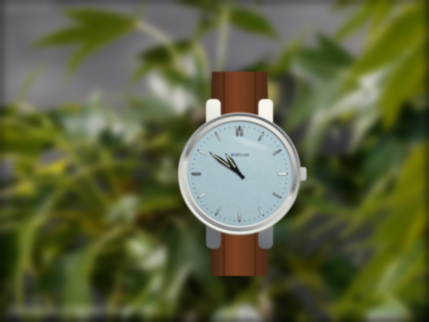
10 h 51 min
